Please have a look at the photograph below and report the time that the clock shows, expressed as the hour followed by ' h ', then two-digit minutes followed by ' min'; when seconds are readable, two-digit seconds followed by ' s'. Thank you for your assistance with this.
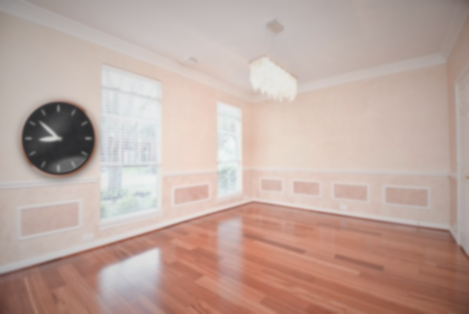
8 h 52 min
